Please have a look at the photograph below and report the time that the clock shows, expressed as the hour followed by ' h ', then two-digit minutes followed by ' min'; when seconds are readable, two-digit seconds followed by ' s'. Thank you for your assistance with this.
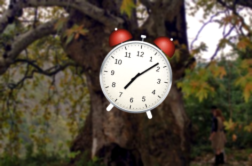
7 h 08 min
